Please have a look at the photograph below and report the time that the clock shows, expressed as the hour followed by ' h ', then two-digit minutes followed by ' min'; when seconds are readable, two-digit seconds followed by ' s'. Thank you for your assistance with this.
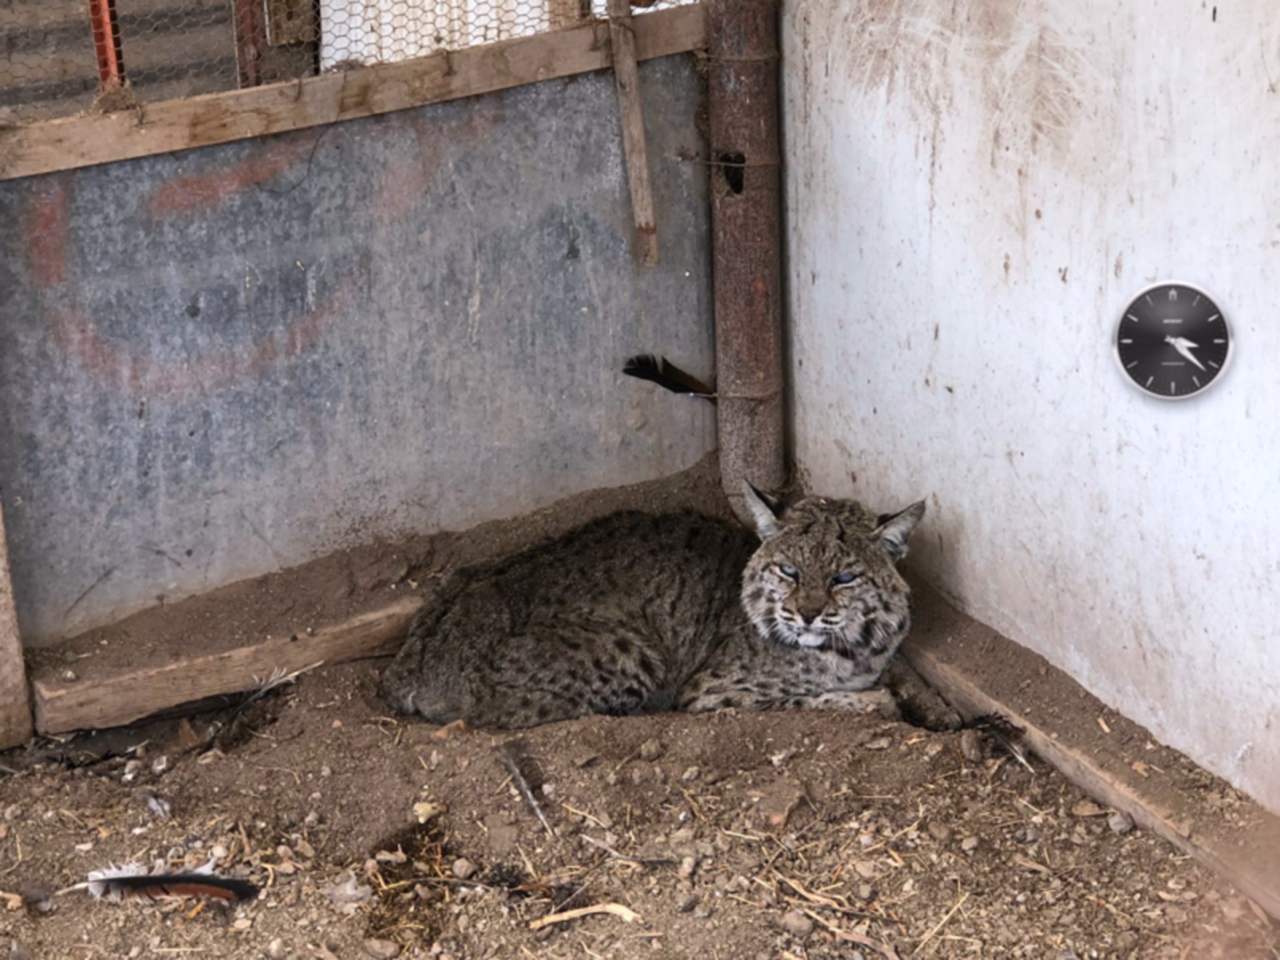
3 h 22 min
